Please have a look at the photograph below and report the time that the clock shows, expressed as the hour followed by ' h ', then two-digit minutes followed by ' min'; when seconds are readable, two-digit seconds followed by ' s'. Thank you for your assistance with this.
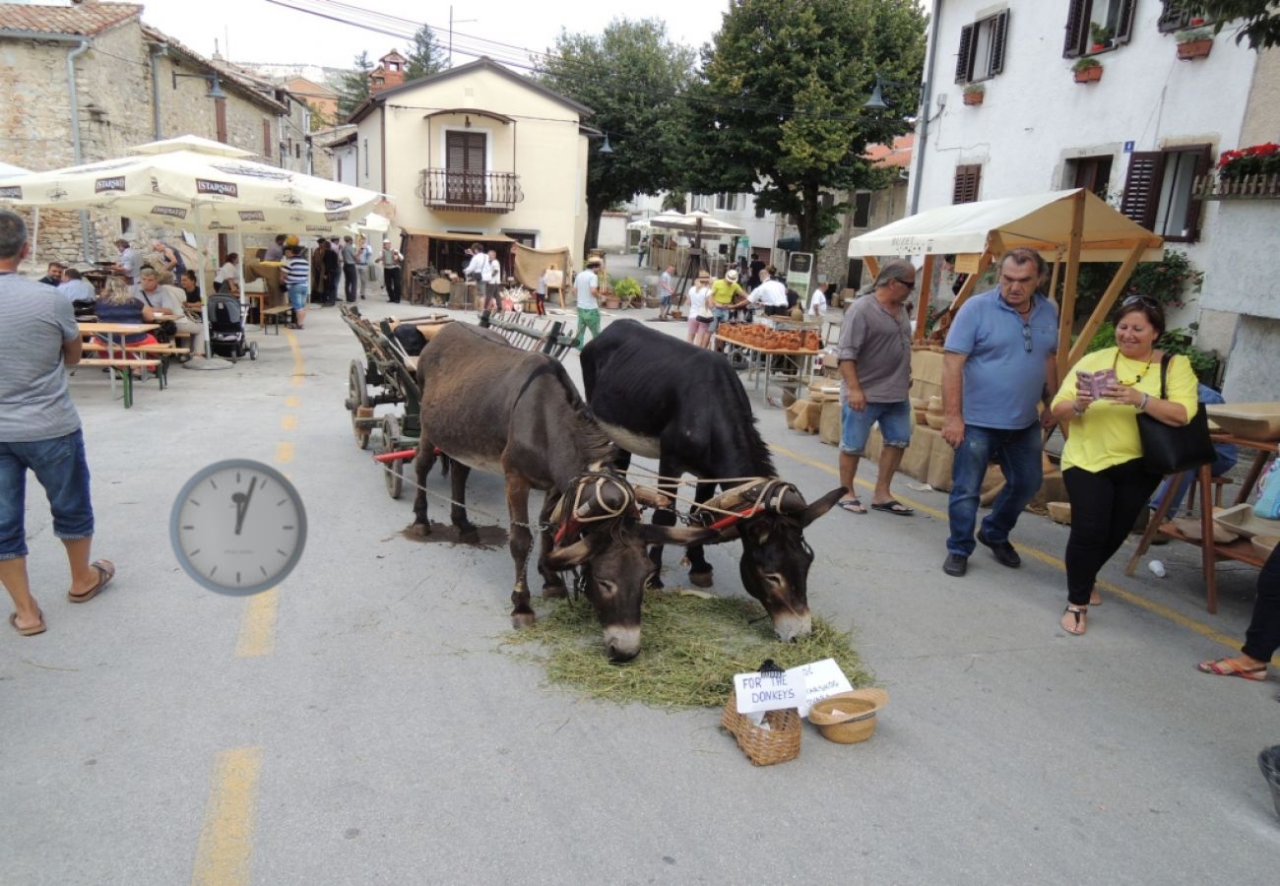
12 h 03 min
